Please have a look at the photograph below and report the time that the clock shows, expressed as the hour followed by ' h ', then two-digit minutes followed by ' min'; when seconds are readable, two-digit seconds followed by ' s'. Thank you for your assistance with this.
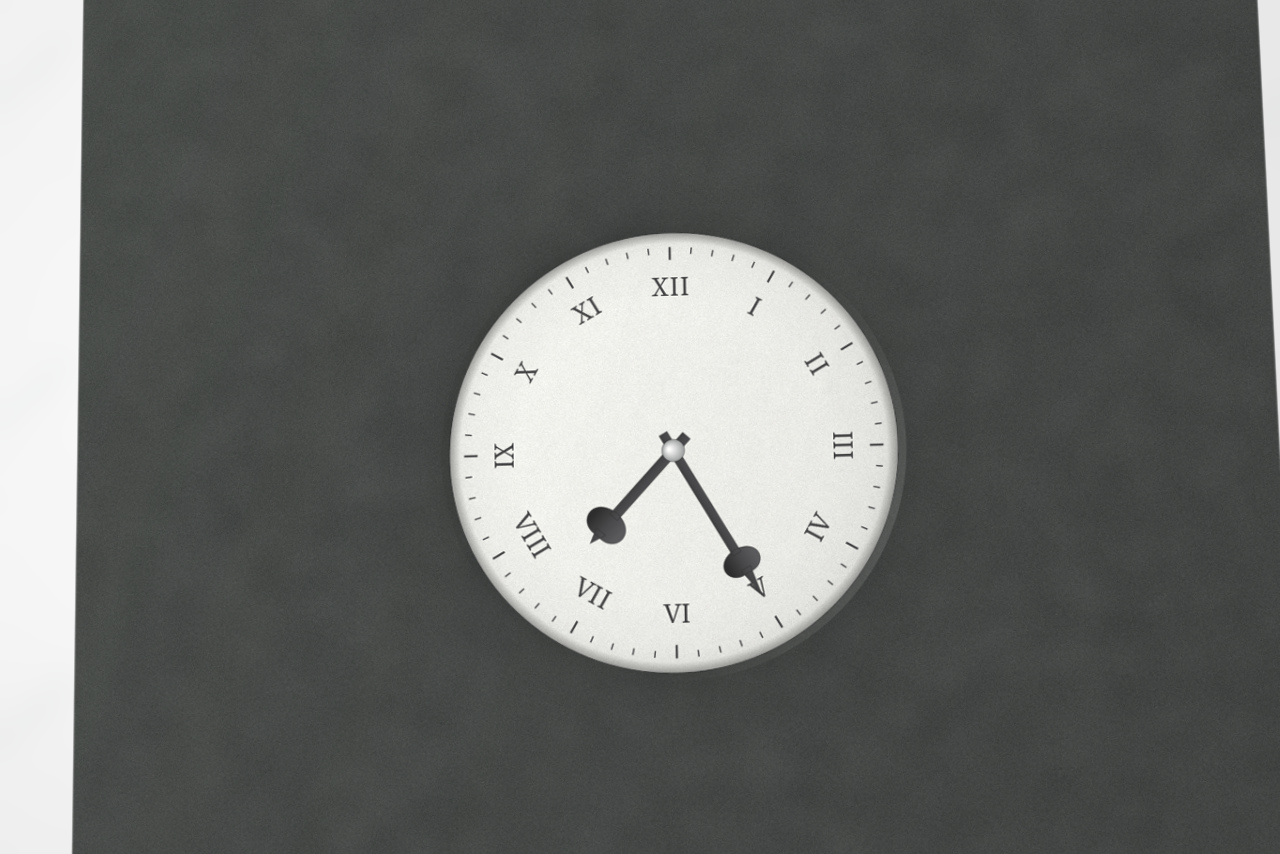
7 h 25 min
